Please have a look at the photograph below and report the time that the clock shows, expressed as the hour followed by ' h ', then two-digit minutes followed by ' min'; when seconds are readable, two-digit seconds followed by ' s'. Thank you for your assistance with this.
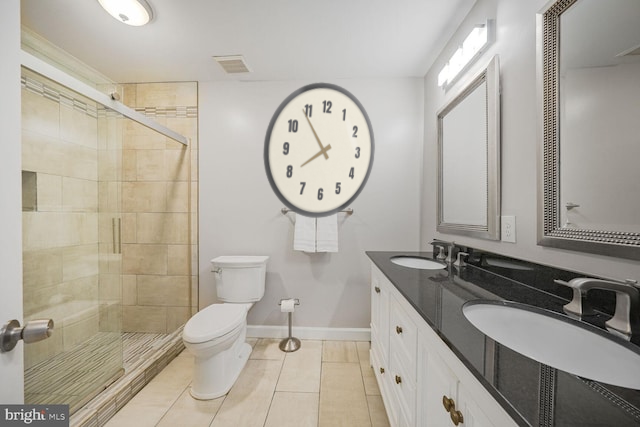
7 h 54 min
